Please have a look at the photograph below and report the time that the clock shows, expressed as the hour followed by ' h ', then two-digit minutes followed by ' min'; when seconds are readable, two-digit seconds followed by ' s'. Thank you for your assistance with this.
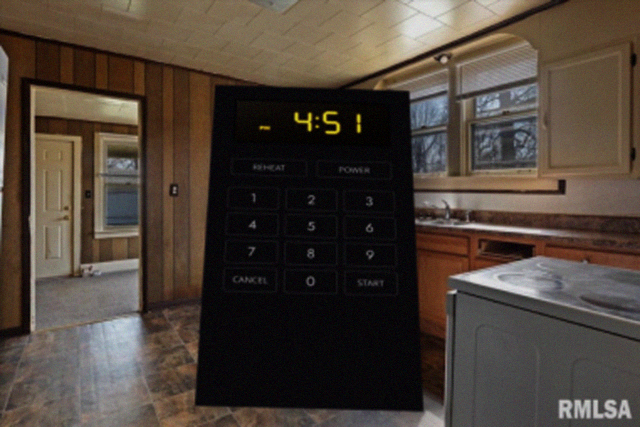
4 h 51 min
